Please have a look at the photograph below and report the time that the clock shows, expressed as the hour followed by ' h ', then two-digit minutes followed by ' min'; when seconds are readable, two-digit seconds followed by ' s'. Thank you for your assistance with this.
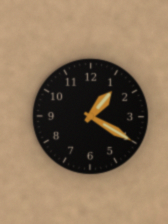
1 h 20 min
